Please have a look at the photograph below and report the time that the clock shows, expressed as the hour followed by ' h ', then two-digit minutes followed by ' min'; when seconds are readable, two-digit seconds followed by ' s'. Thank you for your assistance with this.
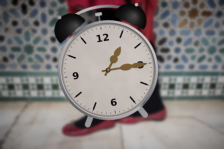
1 h 15 min
